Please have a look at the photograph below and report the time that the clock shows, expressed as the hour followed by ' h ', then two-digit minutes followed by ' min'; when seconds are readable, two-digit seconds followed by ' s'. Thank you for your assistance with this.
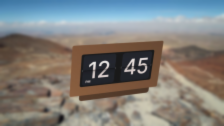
12 h 45 min
